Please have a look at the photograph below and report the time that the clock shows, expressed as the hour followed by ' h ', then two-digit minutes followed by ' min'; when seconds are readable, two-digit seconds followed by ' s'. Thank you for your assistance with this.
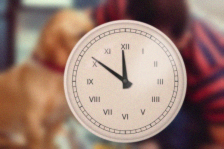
11 h 51 min
